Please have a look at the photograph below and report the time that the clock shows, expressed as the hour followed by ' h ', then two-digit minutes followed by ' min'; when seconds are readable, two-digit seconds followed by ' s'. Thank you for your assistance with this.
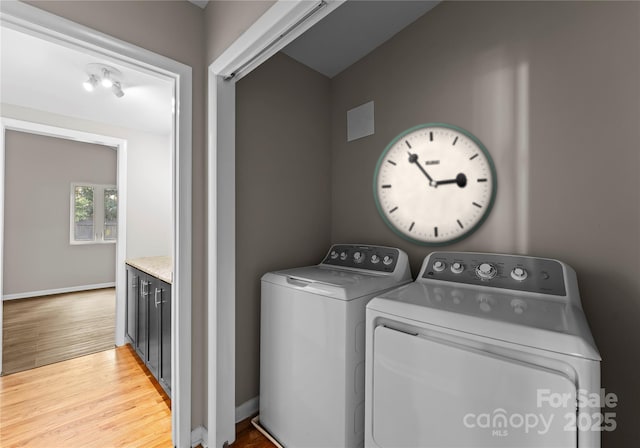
2 h 54 min
